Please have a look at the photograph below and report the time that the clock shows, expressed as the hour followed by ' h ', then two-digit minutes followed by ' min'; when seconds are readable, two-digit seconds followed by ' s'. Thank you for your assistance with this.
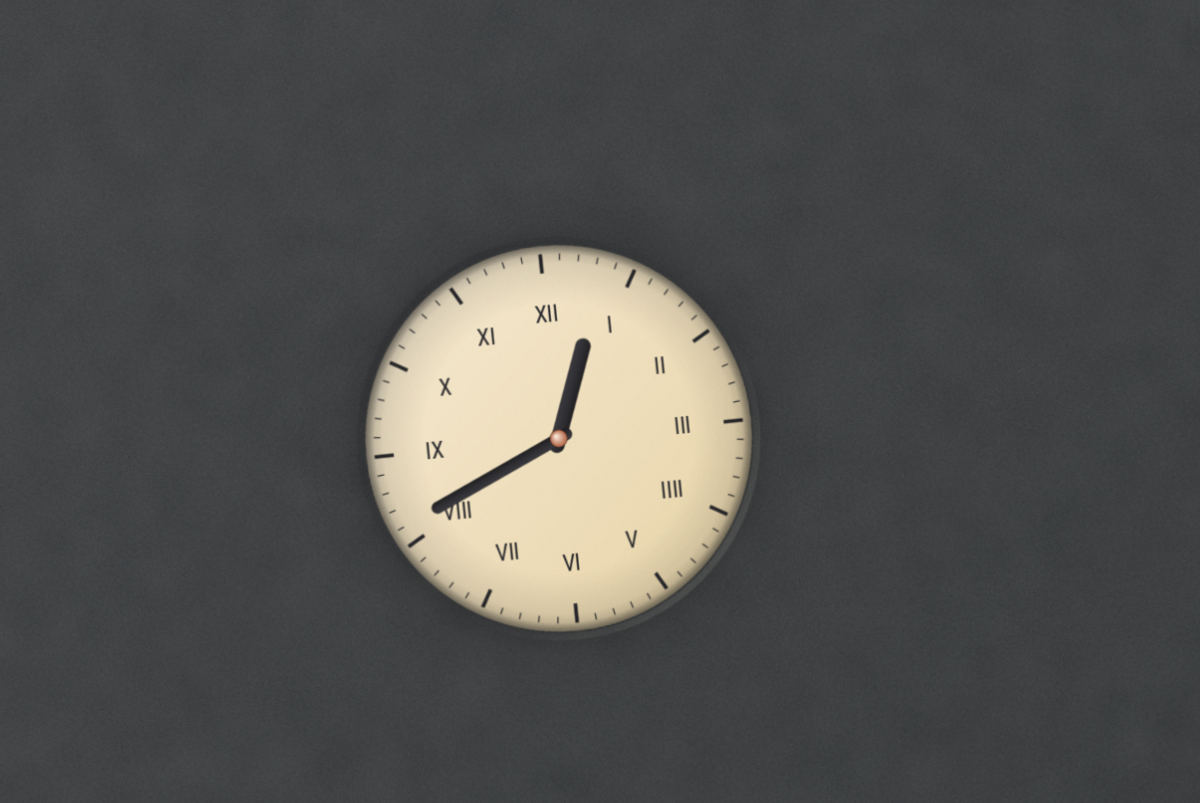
12 h 41 min
